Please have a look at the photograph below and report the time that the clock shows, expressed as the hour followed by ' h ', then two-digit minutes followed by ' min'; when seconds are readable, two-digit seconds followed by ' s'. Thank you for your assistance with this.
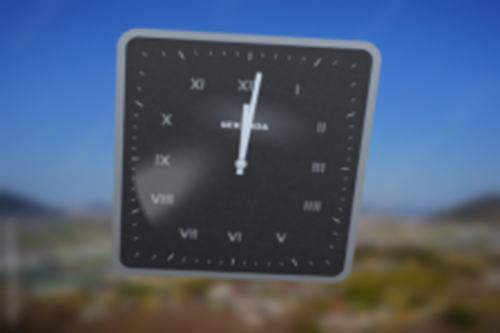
12 h 01 min
